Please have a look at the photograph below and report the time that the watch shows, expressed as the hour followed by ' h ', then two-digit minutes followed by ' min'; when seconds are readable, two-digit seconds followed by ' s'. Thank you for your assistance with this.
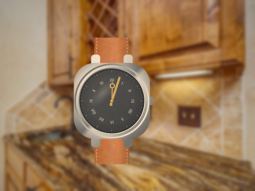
12 h 03 min
